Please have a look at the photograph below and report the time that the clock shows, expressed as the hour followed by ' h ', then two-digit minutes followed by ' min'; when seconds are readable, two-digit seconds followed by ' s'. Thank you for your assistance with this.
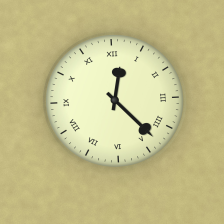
12 h 23 min
